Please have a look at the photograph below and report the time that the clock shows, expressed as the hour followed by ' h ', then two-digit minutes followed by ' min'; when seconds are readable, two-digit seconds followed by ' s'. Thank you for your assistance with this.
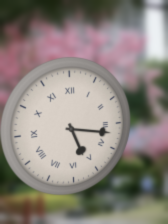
5 h 17 min
